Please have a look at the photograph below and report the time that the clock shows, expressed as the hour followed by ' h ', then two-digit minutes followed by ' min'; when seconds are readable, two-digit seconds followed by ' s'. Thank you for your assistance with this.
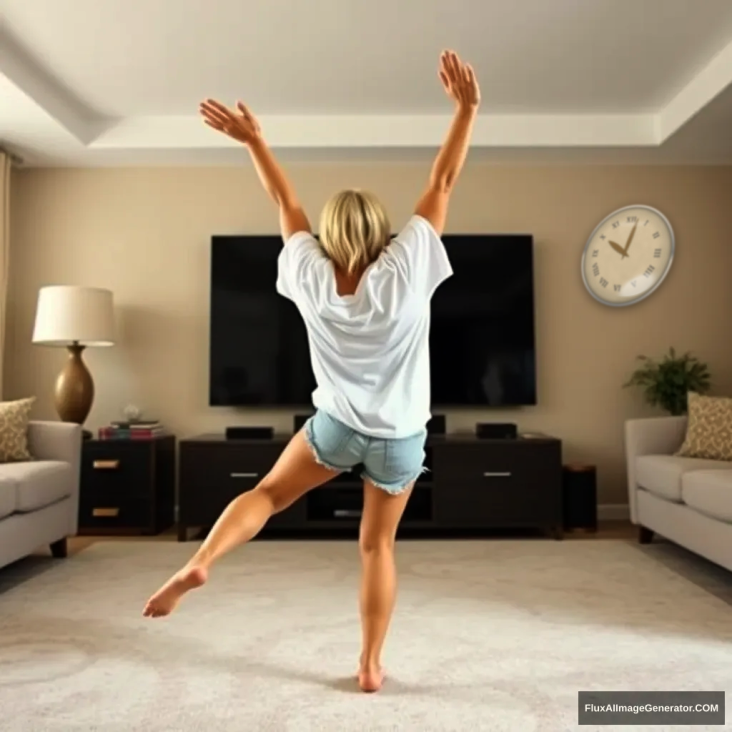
10 h 02 min
